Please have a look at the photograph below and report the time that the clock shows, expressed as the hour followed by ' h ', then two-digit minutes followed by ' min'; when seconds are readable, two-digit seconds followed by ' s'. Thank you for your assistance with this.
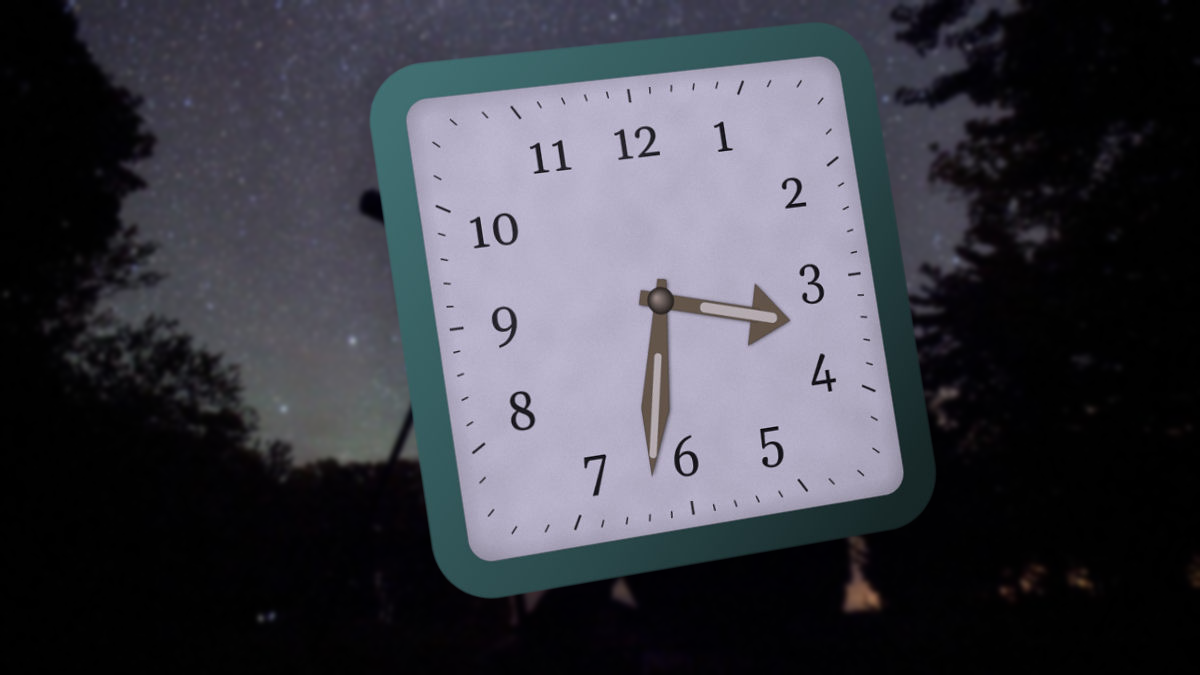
3 h 32 min
